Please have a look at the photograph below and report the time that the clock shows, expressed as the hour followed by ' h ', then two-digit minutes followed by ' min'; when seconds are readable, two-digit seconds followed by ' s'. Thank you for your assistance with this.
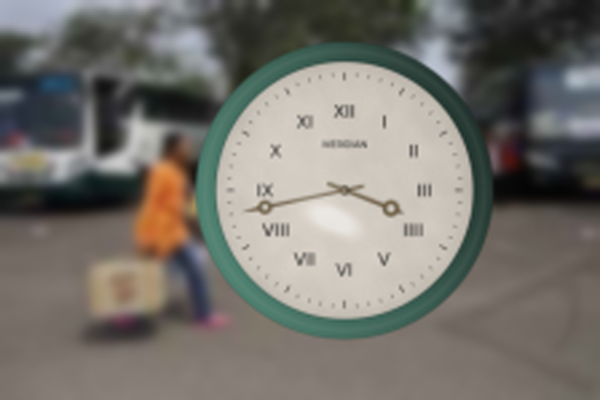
3 h 43 min
